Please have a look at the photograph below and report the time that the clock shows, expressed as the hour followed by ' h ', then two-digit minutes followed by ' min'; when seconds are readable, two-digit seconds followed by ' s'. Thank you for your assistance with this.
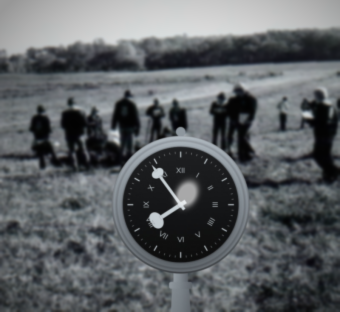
7 h 54 min
